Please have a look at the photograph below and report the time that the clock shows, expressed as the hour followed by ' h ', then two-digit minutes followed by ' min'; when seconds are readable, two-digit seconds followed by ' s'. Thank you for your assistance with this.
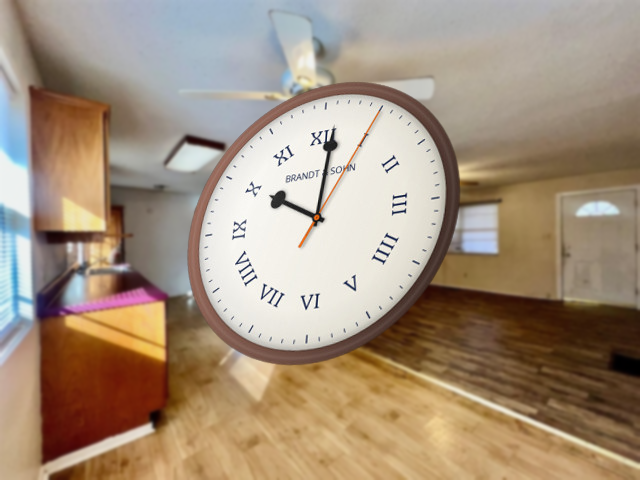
10 h 01 min 05 s
